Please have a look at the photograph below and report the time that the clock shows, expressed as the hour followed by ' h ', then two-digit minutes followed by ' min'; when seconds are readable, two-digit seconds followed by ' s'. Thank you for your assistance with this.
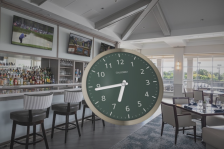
6 h 44 min
